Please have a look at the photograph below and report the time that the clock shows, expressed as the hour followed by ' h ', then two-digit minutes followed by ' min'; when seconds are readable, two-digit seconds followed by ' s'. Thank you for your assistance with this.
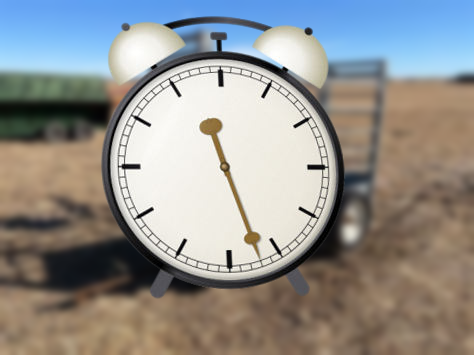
11 h 27 min
